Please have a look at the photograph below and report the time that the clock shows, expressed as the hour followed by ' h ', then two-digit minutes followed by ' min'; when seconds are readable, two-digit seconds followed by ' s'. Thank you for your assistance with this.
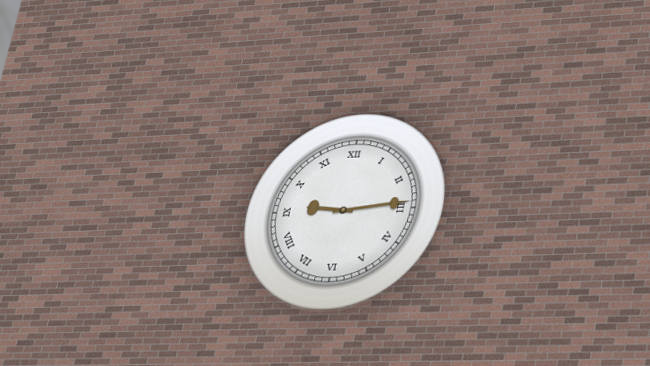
9 h 14 min
